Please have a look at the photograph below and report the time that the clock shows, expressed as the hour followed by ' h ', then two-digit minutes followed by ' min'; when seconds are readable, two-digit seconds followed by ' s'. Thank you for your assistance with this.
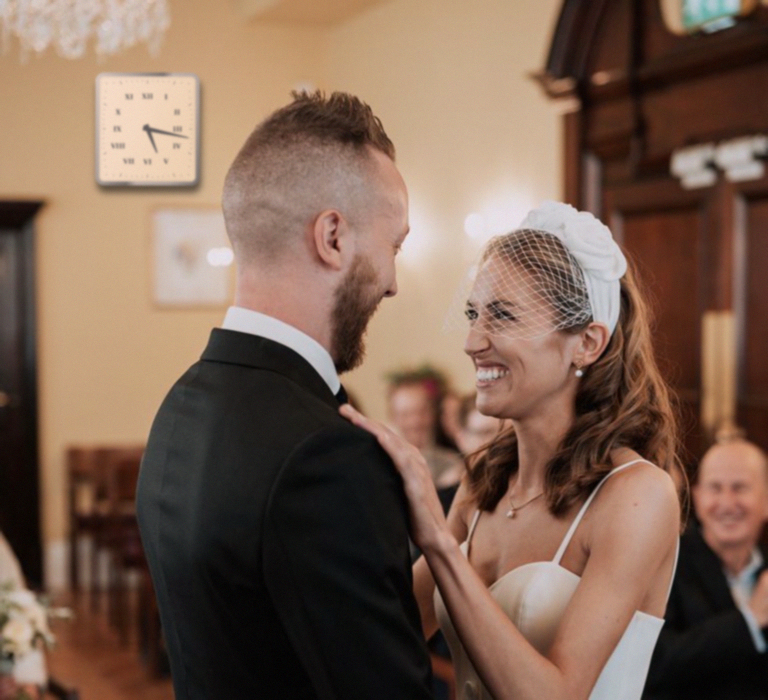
5 h 17 min
